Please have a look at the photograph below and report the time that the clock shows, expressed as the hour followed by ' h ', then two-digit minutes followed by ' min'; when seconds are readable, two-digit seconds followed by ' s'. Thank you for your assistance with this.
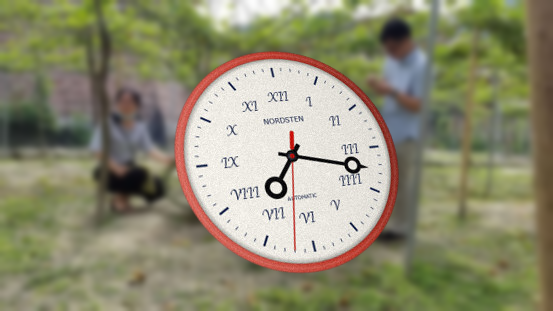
7 h 17 min 32 s
